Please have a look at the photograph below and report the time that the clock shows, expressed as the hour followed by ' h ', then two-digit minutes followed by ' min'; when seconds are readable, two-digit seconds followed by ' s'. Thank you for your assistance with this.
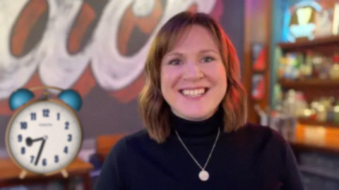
8 h 33 min
